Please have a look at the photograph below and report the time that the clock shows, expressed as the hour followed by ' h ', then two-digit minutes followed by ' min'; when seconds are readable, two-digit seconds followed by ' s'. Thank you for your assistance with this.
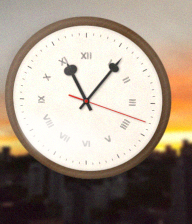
11 h 06 min 18 s
